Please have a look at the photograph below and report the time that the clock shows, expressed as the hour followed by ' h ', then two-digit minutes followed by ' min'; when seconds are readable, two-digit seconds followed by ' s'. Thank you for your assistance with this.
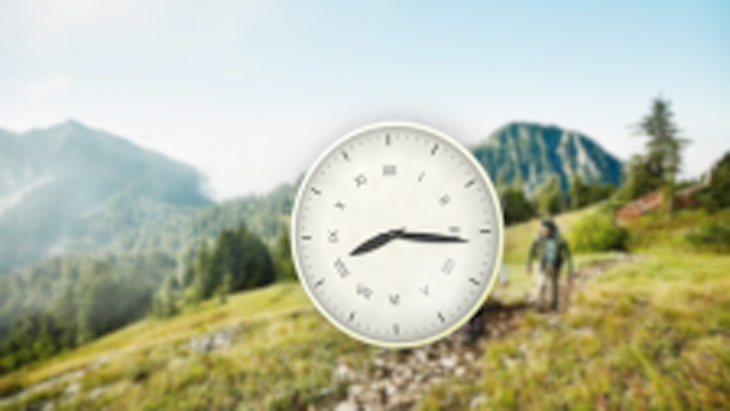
8 h 16 min
